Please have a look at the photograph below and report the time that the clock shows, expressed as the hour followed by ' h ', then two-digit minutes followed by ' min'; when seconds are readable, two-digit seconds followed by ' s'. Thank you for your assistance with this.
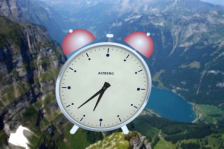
6 h 38 min
